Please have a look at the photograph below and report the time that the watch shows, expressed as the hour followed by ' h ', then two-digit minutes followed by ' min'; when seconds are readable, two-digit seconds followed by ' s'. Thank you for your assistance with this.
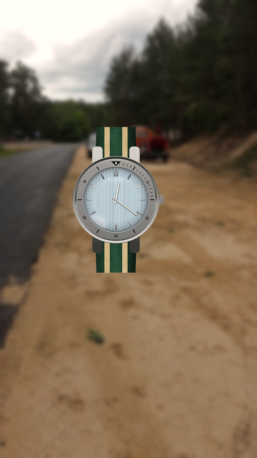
12 h 21 min
